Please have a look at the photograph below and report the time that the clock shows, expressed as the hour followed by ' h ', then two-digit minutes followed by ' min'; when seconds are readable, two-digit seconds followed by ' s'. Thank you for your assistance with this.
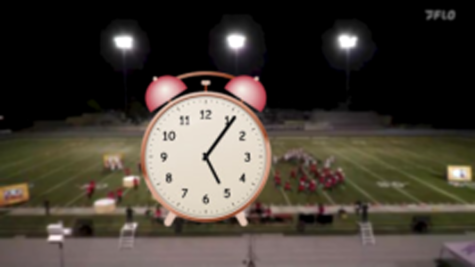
5 h 06 min
